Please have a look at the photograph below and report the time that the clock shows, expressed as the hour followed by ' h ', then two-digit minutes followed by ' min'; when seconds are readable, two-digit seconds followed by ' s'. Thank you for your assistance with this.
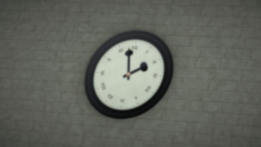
1 h 58 min
